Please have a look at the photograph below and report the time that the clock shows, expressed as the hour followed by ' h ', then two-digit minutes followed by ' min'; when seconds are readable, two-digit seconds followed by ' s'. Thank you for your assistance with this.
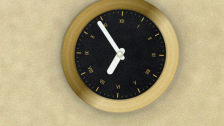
6 h 54 min
